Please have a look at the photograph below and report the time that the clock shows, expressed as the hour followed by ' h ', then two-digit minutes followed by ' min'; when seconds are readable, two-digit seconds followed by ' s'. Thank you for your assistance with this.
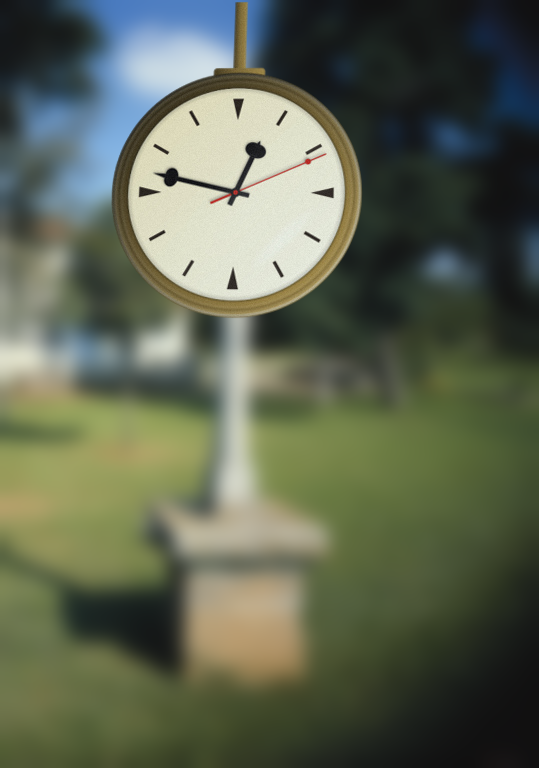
12 h 47 min 11 s
